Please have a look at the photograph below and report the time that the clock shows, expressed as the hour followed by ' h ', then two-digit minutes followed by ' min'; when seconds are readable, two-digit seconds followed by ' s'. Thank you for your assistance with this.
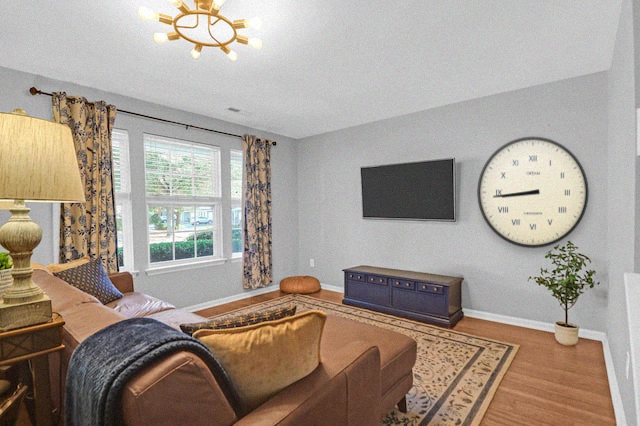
8 h 44 min
